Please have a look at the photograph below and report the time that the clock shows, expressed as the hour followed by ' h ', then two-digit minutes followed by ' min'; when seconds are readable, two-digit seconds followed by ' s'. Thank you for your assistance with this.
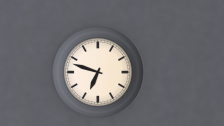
6 h 48 min
